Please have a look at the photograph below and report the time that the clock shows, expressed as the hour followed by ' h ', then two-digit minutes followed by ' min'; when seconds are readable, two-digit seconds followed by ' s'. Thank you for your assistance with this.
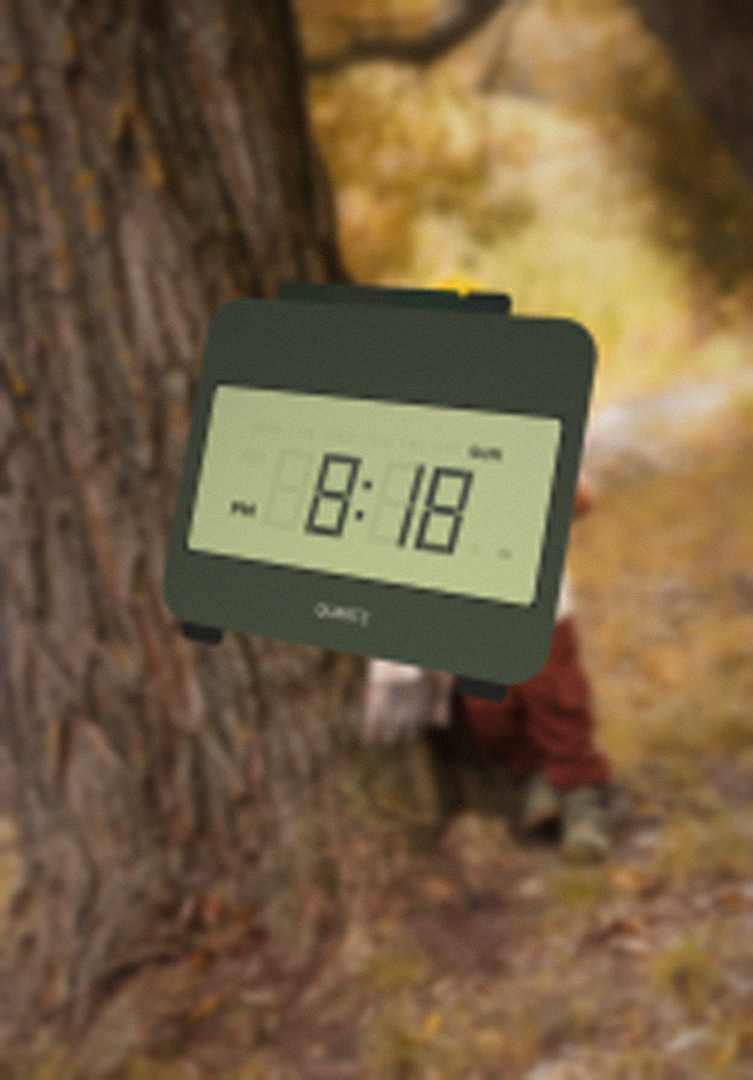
8 h 18 min
